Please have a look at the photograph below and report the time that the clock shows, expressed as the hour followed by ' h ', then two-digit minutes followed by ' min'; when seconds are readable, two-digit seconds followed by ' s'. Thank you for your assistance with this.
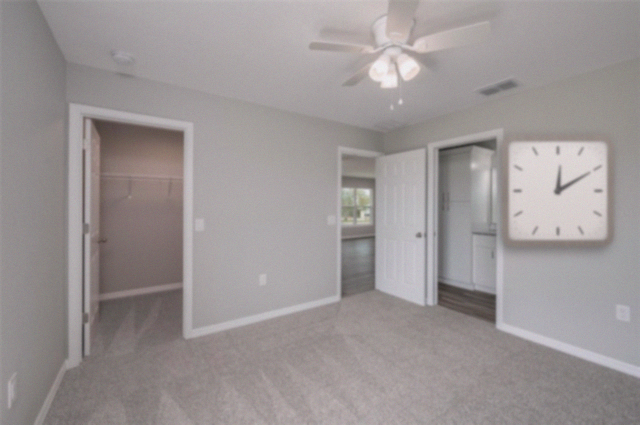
12 h 10 min
